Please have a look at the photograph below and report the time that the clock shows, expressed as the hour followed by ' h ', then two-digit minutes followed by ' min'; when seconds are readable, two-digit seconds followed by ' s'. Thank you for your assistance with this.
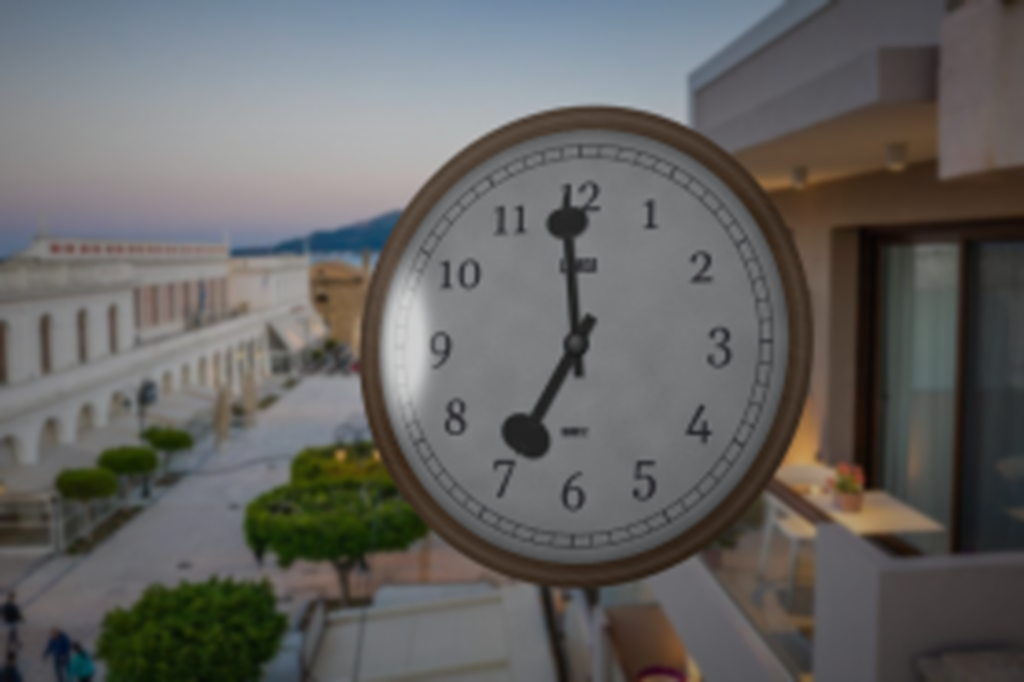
6 h 59 min
